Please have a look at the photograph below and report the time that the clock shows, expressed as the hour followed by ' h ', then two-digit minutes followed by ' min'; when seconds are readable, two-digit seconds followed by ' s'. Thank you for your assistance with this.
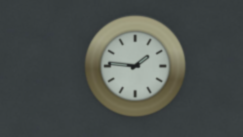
1 h 46 min
